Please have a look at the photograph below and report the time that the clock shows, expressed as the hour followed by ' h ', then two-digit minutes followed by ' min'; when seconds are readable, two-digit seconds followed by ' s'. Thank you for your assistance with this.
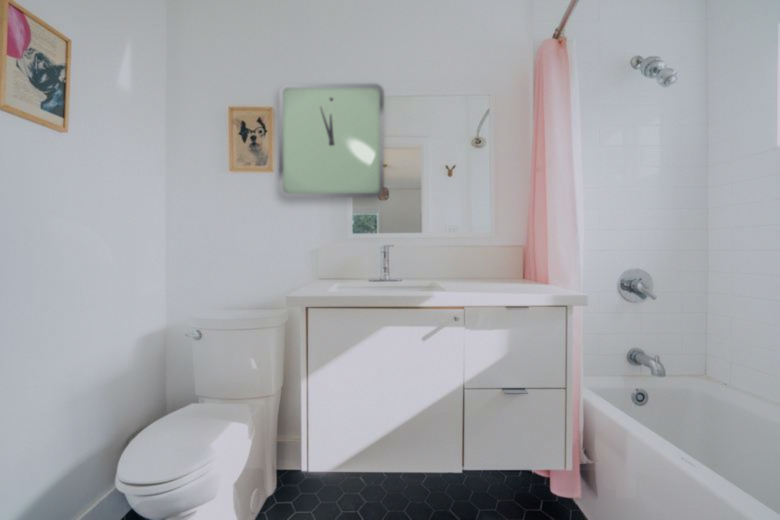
11 h 57 min
